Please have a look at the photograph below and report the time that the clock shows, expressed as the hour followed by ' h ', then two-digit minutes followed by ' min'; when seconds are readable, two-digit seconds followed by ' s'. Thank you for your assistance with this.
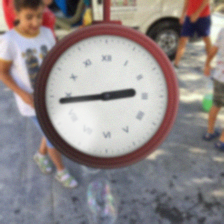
2 h 44 min
